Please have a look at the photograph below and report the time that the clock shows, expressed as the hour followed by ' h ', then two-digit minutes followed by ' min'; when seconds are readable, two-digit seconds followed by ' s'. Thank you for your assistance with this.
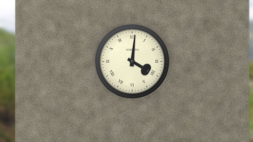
4 h 01 min
